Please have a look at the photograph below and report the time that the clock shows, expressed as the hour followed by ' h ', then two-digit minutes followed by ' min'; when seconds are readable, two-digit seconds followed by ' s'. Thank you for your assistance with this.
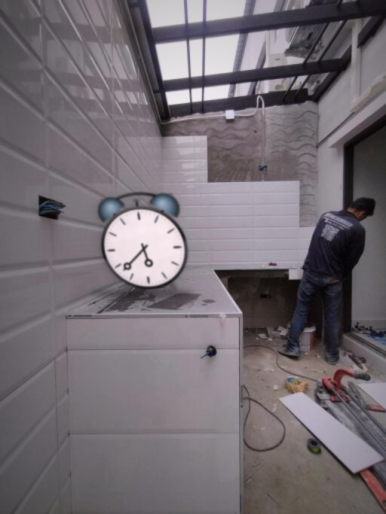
5 h 38 min
